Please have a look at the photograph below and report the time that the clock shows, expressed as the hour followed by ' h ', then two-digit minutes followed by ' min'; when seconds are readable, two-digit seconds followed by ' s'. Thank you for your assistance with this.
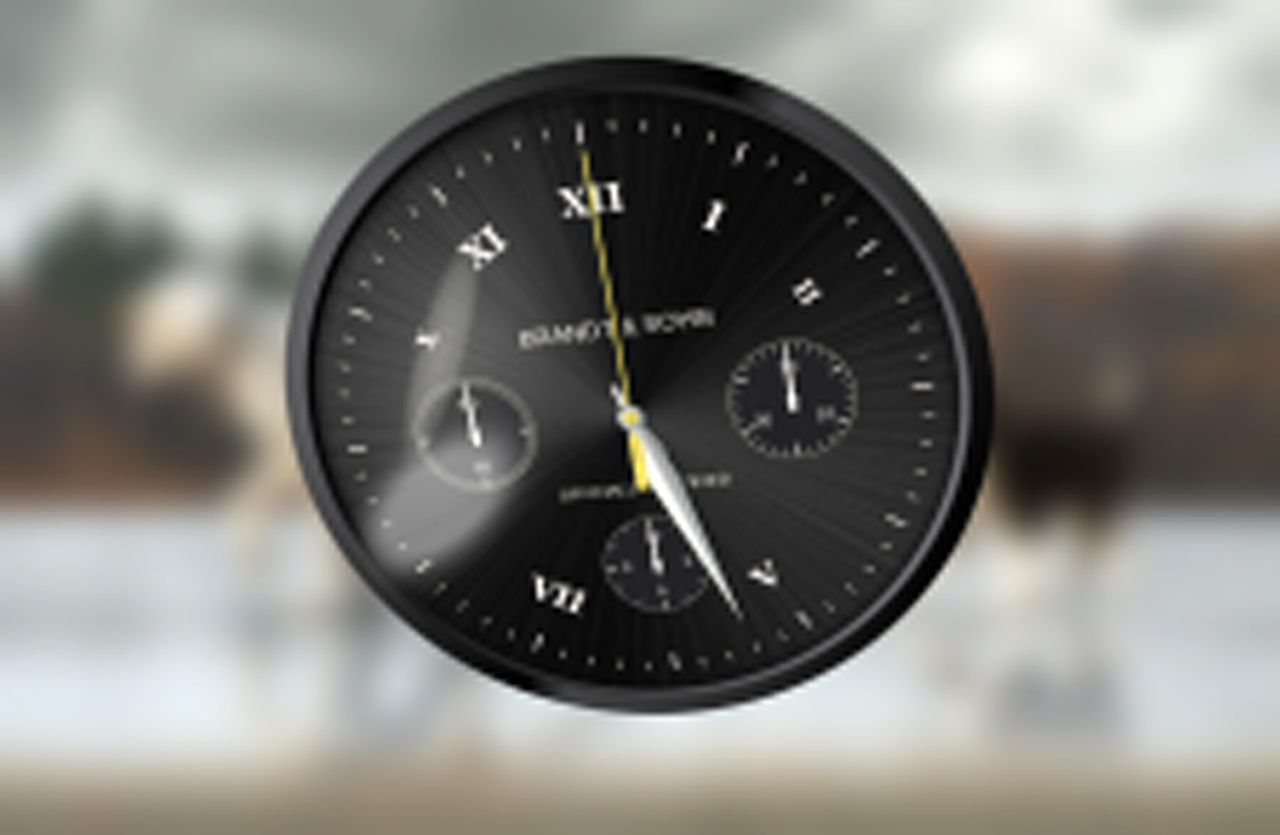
5 h 27 min
